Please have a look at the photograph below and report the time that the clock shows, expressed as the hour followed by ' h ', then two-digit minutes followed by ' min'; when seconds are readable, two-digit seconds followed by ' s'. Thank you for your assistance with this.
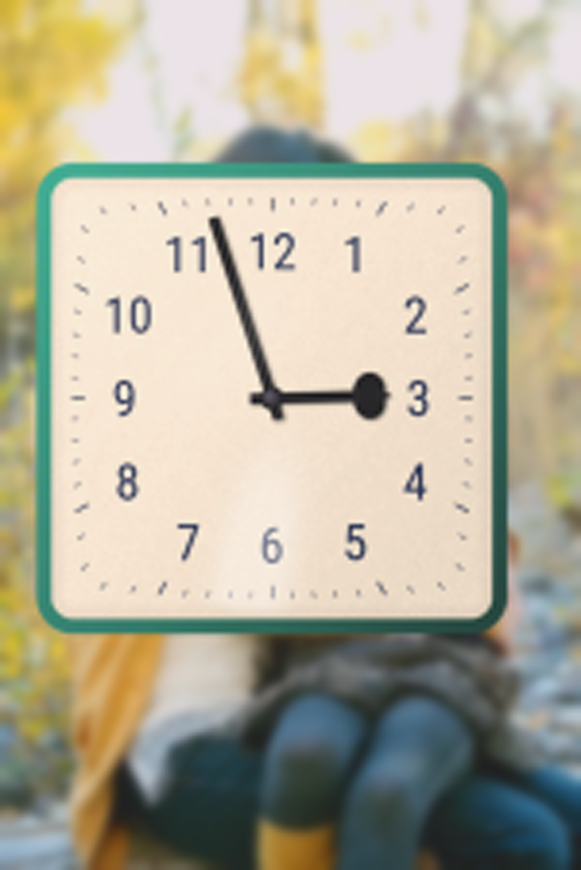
2 h 57 min
